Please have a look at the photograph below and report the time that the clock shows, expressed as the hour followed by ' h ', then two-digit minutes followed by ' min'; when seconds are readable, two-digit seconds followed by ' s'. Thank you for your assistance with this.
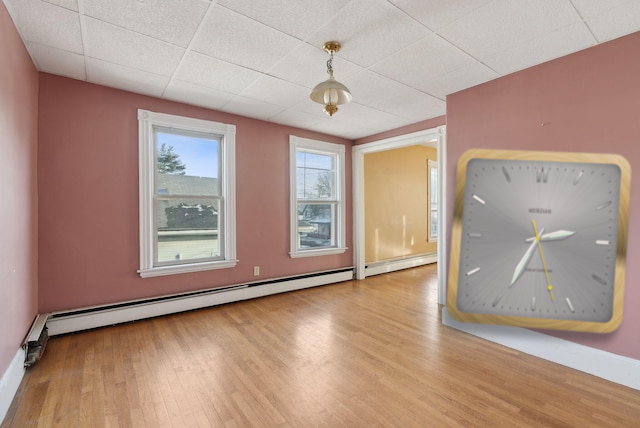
2 h 34 min 27 s
